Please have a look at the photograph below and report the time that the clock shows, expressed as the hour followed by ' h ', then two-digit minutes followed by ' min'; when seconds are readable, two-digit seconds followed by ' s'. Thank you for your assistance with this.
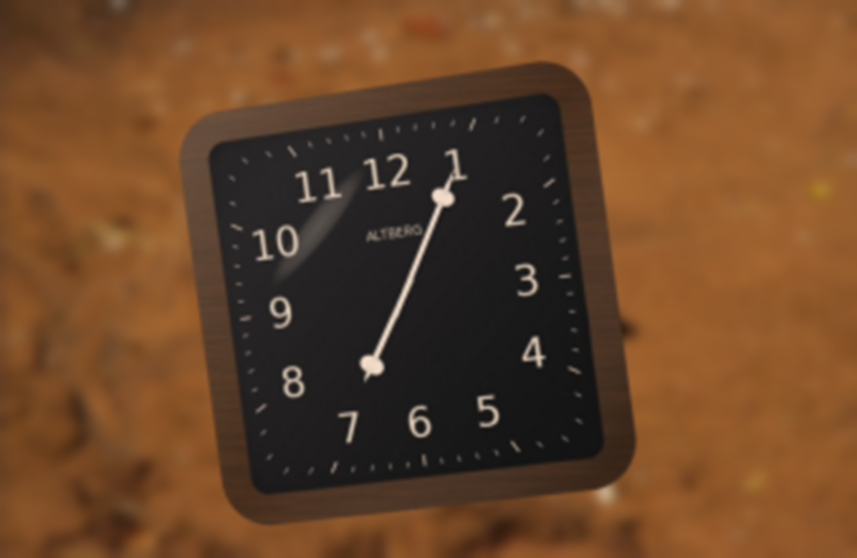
7 h 05 min
